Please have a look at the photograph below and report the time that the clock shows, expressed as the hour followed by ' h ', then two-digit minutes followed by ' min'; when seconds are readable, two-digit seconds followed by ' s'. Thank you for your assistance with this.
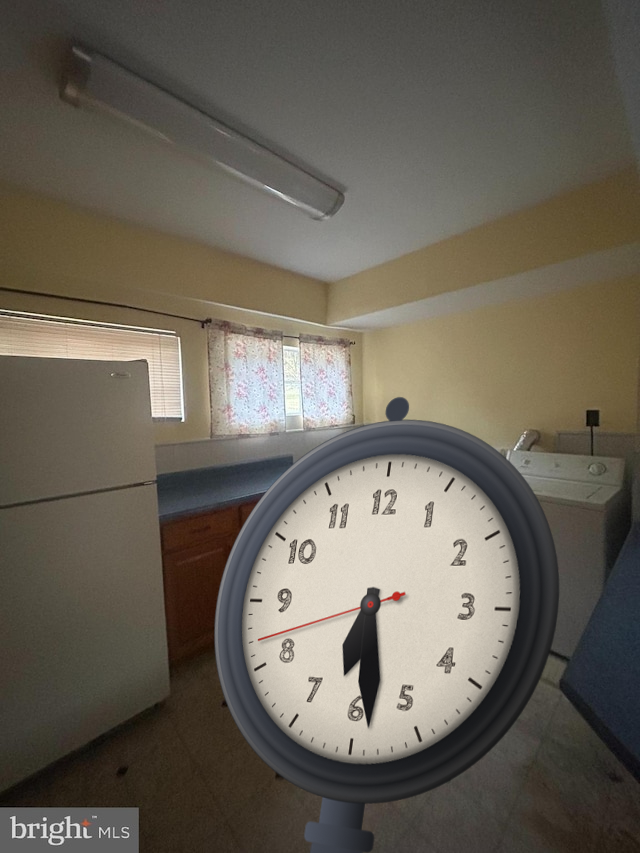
6 h 28 min 42 s
